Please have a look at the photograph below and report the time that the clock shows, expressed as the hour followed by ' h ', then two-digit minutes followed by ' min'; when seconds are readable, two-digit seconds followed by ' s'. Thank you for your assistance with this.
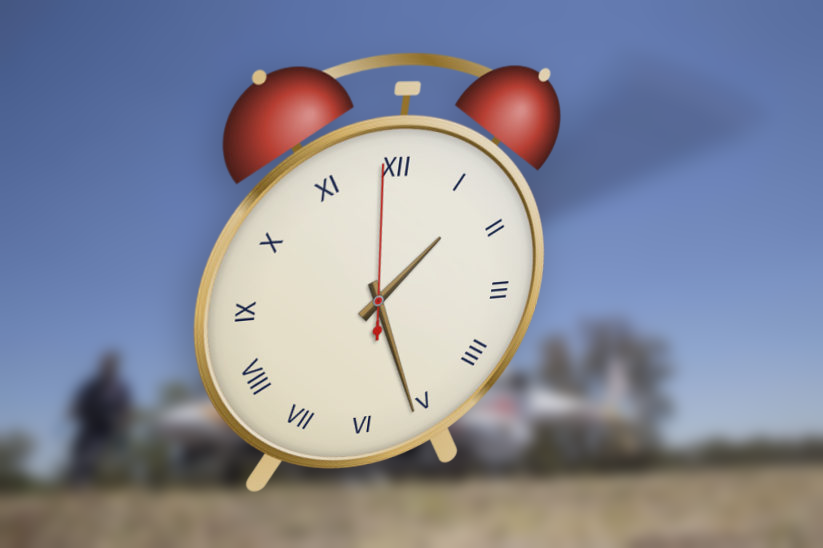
1 h 25 min 59 s
